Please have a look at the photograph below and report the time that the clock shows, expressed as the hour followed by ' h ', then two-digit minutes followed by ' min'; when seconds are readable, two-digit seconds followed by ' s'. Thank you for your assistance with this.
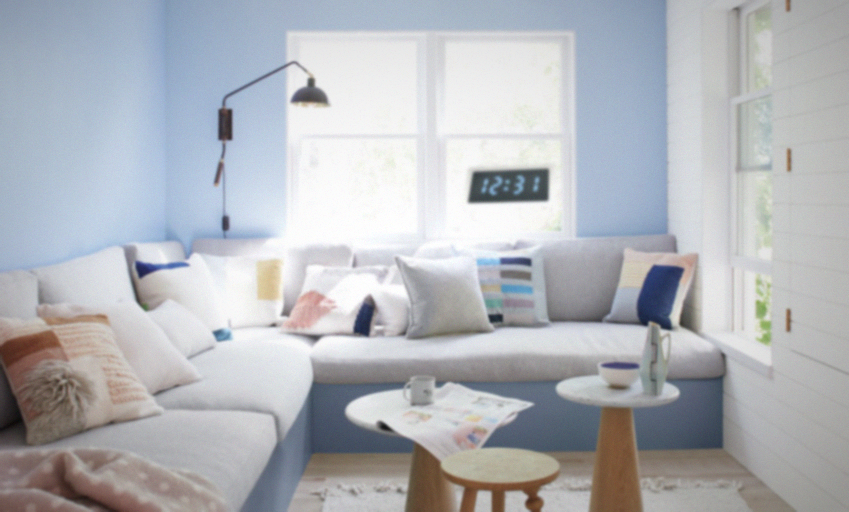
12 h 31 min
